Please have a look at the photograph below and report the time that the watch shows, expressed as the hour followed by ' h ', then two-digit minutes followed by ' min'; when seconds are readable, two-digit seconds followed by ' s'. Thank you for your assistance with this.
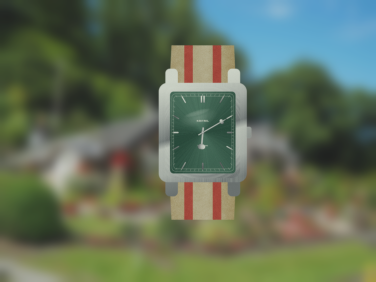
6 h 10 min
